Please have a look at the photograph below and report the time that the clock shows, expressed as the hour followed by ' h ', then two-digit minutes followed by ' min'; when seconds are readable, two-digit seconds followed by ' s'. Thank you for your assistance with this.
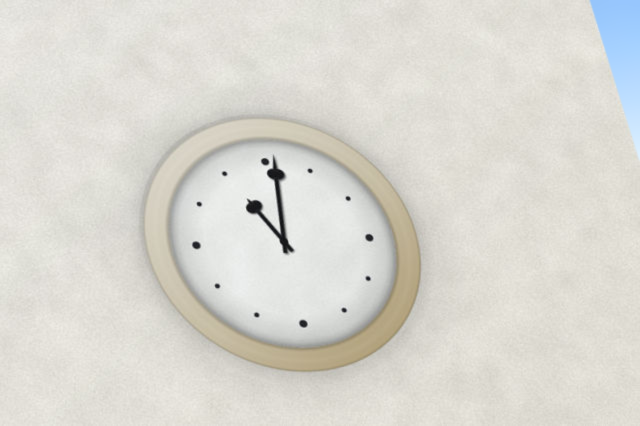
11 h 01 min
